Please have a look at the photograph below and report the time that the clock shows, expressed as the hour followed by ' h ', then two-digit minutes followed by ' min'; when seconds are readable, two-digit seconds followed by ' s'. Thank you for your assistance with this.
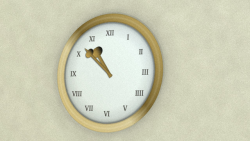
10 h 52 min
